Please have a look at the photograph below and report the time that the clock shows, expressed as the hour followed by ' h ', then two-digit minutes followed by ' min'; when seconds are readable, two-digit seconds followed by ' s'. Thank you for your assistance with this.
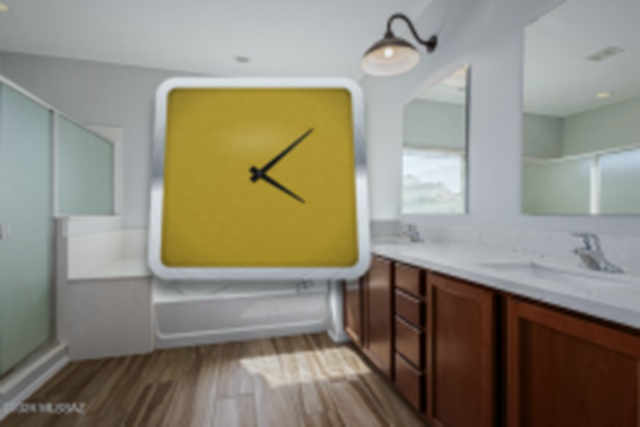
4 h 08 min
